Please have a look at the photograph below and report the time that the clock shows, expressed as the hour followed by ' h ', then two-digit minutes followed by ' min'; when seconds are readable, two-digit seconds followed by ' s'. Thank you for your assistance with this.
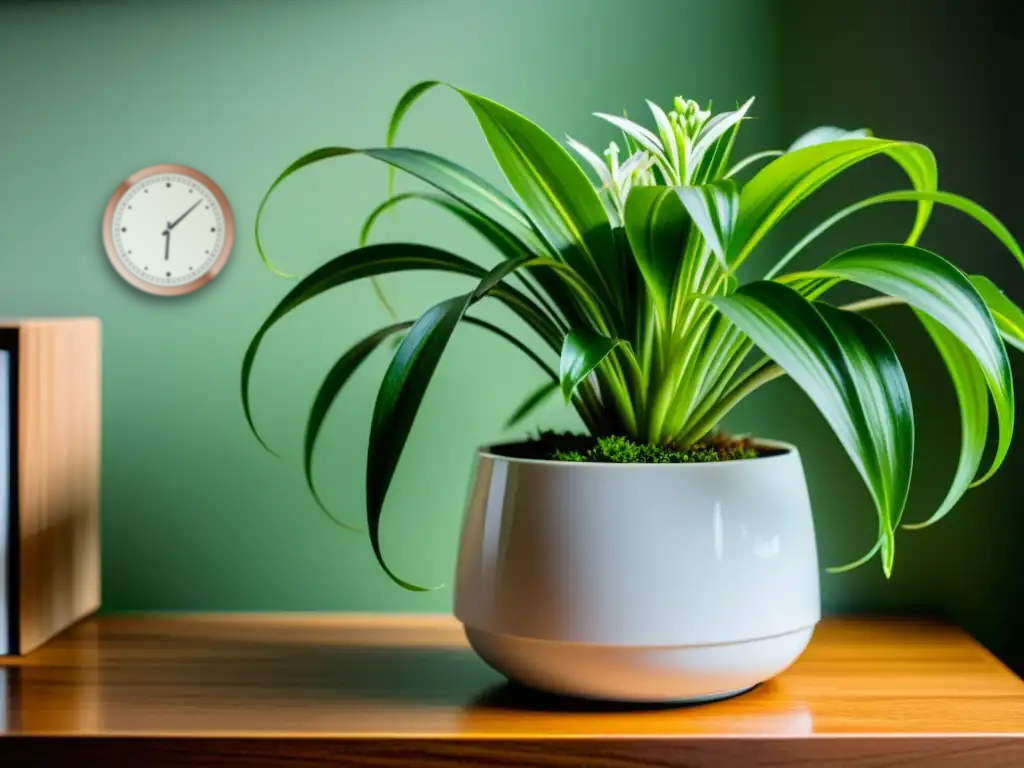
6 h 08 min
